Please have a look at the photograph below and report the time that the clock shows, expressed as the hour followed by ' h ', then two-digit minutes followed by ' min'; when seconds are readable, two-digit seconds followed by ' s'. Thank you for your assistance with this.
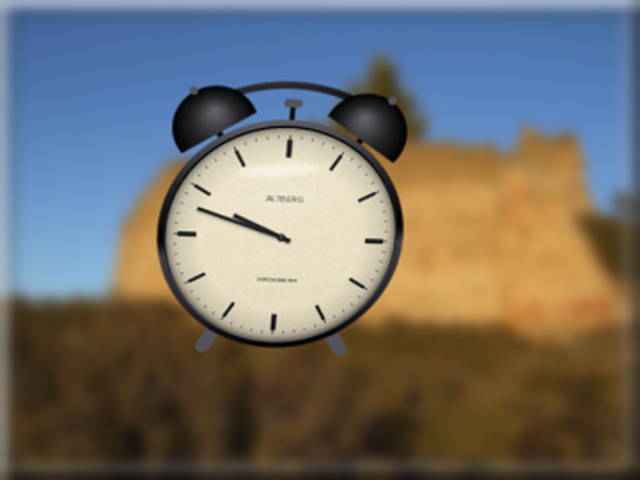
9 h 48 min
